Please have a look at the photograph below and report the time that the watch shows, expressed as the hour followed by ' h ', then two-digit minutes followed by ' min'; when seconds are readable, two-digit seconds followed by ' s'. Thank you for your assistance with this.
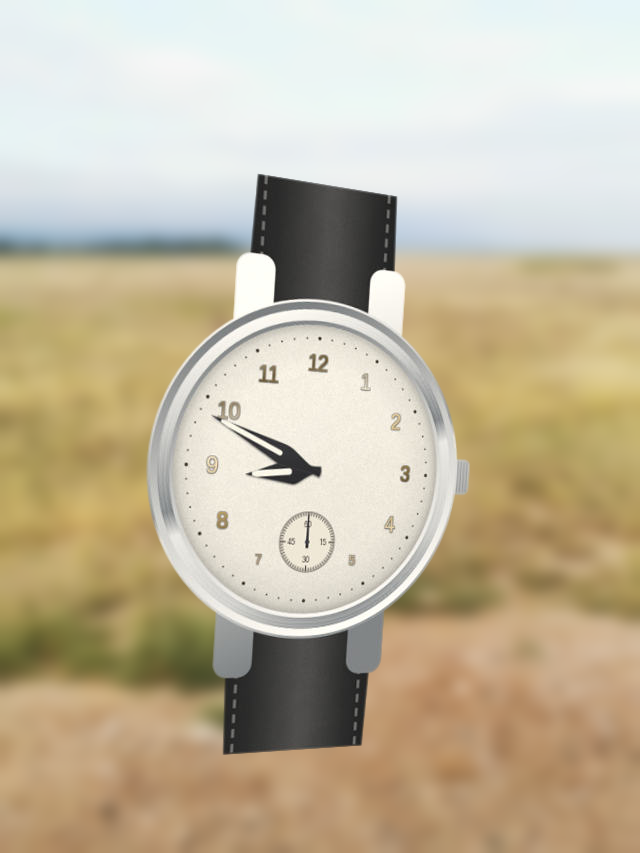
8 h 49 min
